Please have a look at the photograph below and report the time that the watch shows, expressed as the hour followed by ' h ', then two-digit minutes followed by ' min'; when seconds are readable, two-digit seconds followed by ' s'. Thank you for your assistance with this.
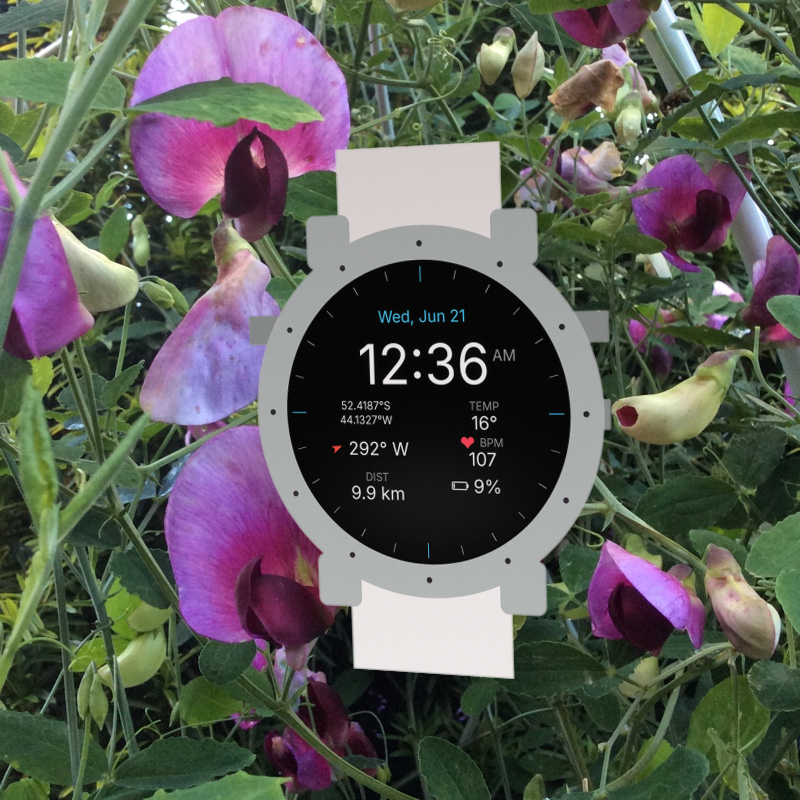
12 h 36 min
